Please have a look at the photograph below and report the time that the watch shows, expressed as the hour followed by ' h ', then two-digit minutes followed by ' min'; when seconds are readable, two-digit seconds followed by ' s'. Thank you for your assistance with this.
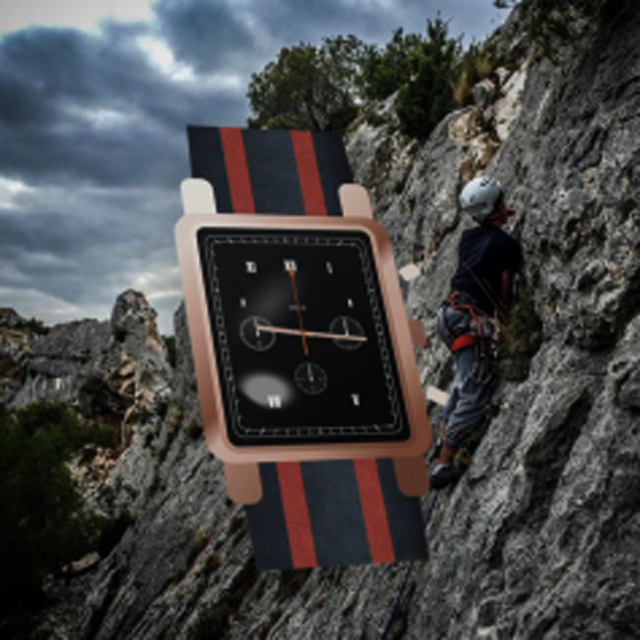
9 h 16 min
